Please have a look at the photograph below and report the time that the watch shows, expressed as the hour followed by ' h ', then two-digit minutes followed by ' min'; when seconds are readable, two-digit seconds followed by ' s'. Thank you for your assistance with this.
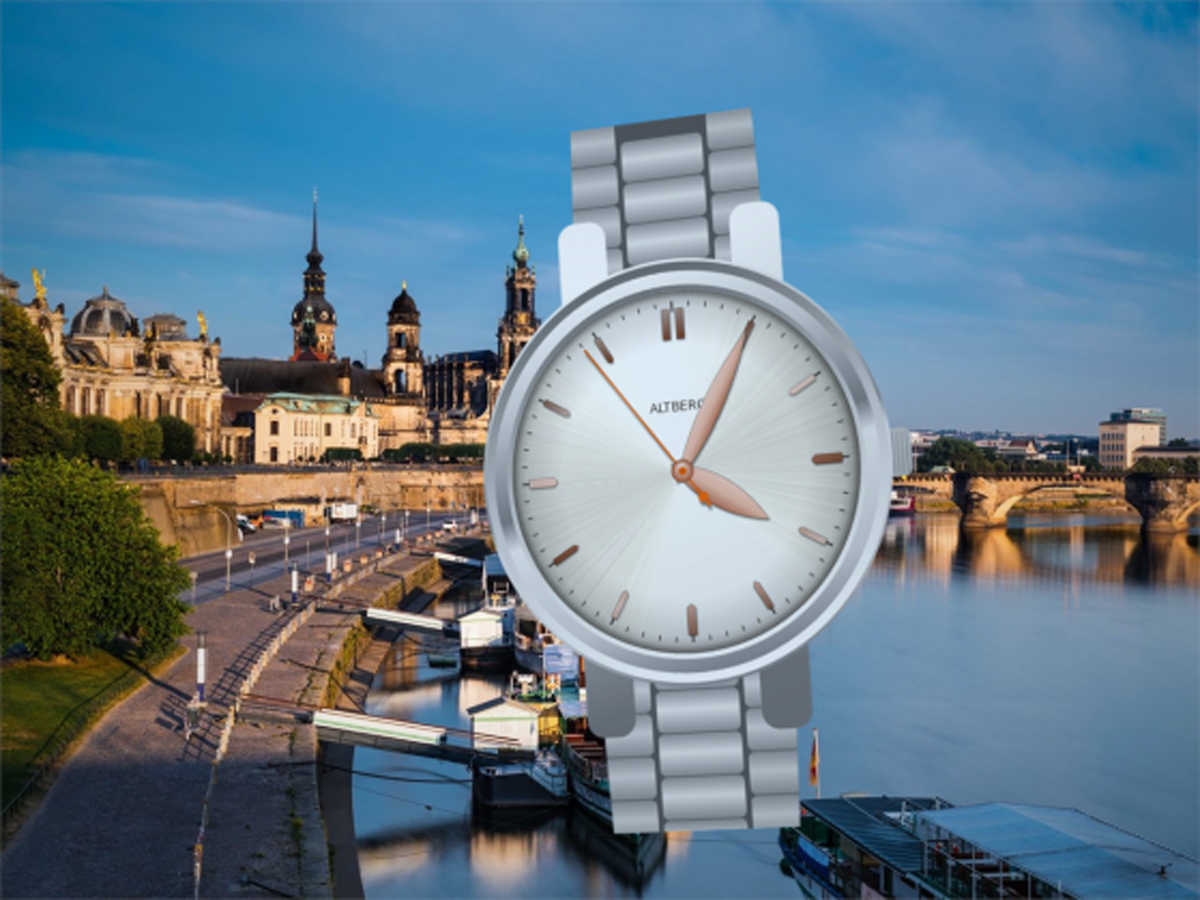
4 h 04 min 54 s
